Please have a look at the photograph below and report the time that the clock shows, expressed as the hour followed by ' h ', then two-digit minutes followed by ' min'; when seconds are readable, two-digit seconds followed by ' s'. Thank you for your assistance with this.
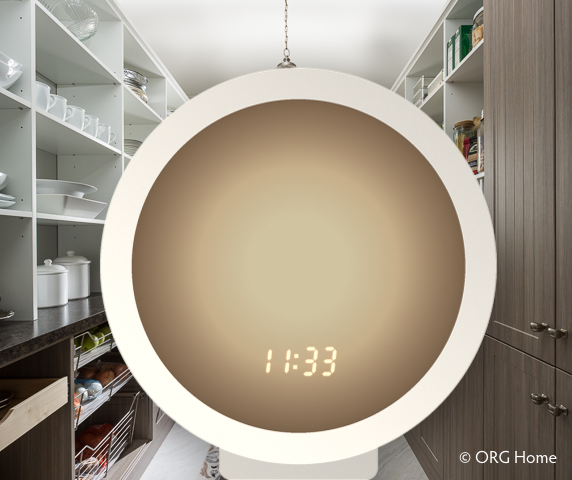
11 h 33 min
